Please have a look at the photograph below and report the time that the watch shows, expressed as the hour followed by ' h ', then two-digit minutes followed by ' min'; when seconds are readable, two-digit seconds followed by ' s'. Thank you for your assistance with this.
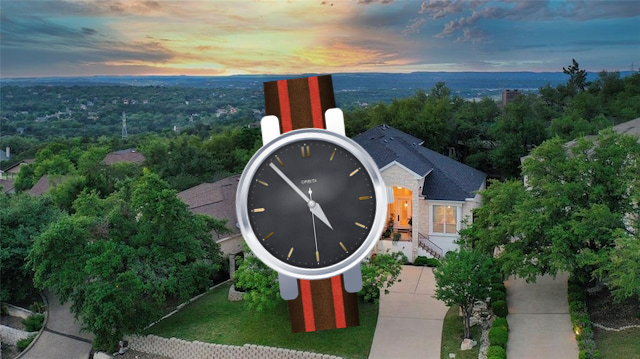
4 h 53 min 30 s
